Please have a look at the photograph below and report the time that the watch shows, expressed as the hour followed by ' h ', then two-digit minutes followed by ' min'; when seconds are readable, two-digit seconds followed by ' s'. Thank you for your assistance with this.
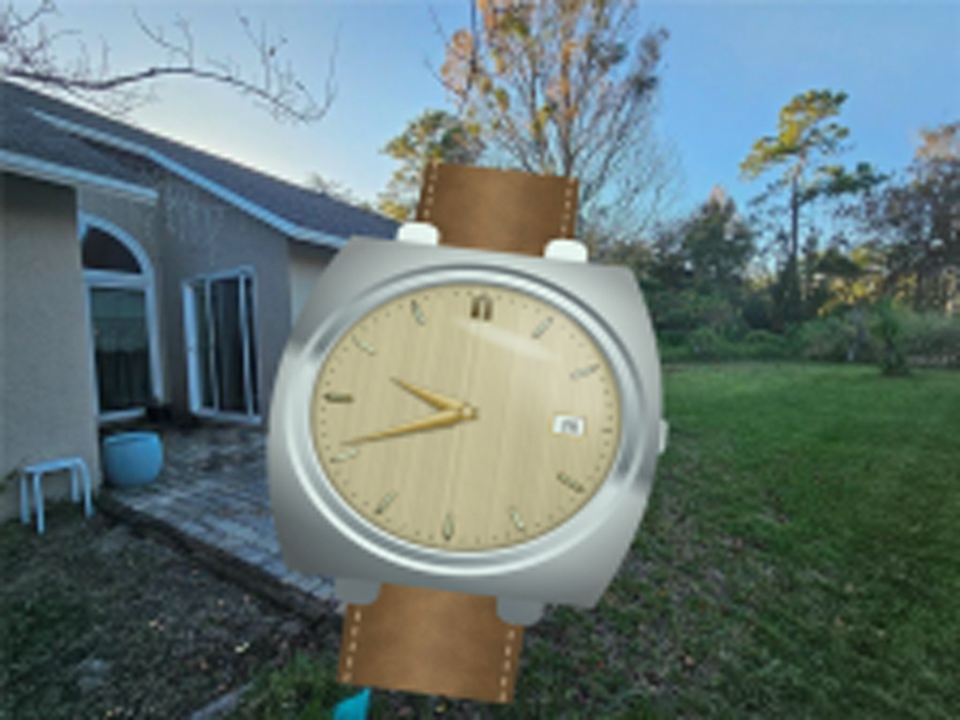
9 h 41 min
